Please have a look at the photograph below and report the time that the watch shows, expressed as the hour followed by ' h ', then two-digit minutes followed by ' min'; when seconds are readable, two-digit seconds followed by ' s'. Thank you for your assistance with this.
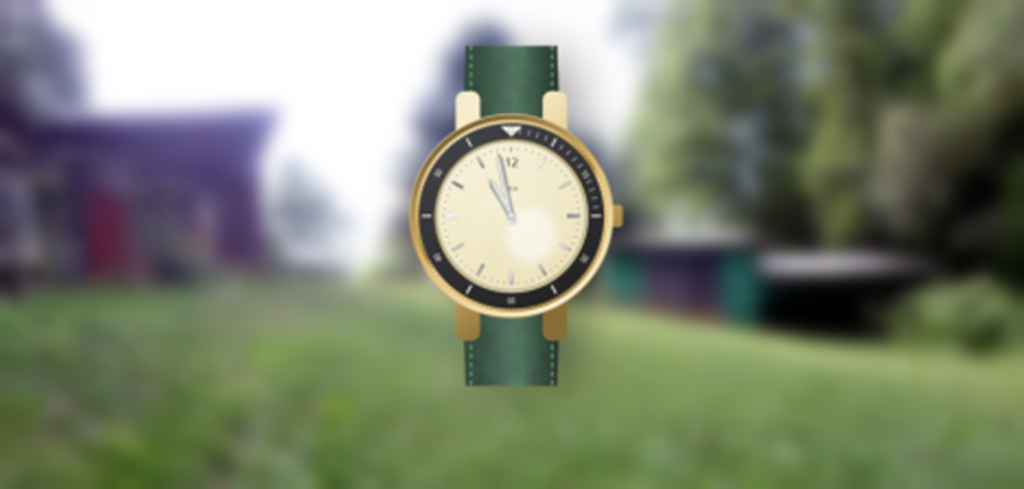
10 h 58 min
